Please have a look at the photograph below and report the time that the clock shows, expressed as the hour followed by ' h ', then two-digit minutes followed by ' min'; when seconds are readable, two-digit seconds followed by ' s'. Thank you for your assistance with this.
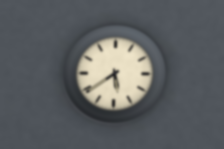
5 h 39 min
